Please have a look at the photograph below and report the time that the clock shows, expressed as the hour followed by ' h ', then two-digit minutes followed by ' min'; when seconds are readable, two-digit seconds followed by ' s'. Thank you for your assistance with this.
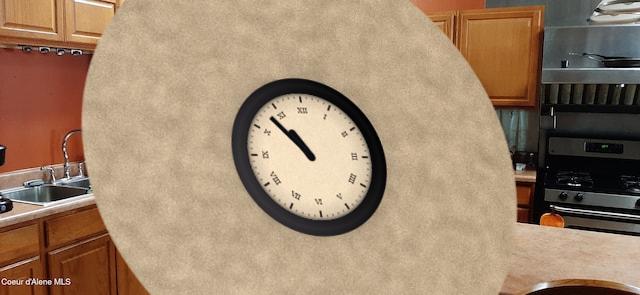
10 h 53 min
